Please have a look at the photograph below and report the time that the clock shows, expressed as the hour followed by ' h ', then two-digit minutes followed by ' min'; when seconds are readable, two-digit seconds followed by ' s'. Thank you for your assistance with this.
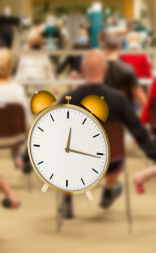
12 h 16 min
